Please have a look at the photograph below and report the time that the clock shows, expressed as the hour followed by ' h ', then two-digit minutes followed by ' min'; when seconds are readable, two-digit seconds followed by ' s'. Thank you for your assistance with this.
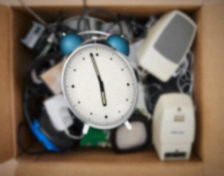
5 h 58 min
